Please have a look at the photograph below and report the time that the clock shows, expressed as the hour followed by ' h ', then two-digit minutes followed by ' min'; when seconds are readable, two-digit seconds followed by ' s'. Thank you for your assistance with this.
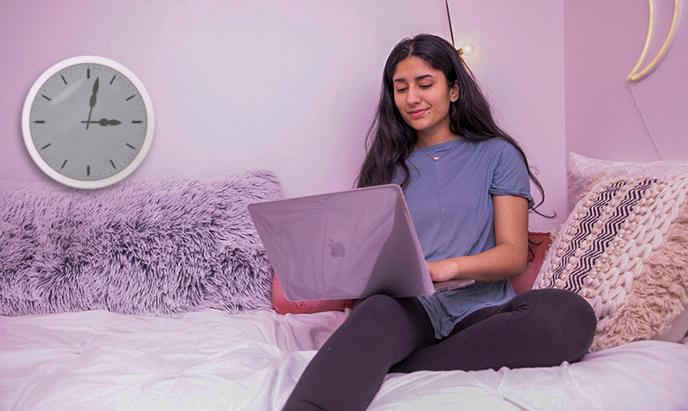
3 h 02 min
